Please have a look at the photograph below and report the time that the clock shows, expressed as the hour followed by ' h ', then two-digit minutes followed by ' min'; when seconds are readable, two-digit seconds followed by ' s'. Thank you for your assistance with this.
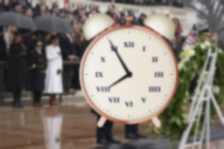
7 h 55 min
